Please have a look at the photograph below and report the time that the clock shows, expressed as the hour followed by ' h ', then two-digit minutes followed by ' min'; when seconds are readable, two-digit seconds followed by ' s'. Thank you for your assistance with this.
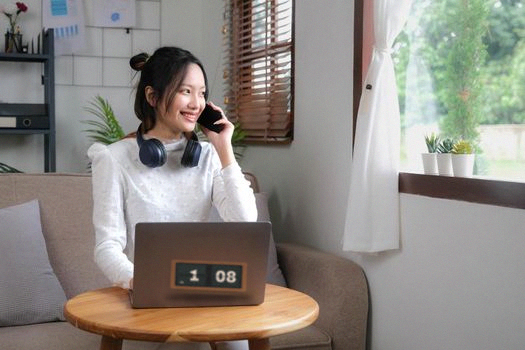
1 h 08 min
